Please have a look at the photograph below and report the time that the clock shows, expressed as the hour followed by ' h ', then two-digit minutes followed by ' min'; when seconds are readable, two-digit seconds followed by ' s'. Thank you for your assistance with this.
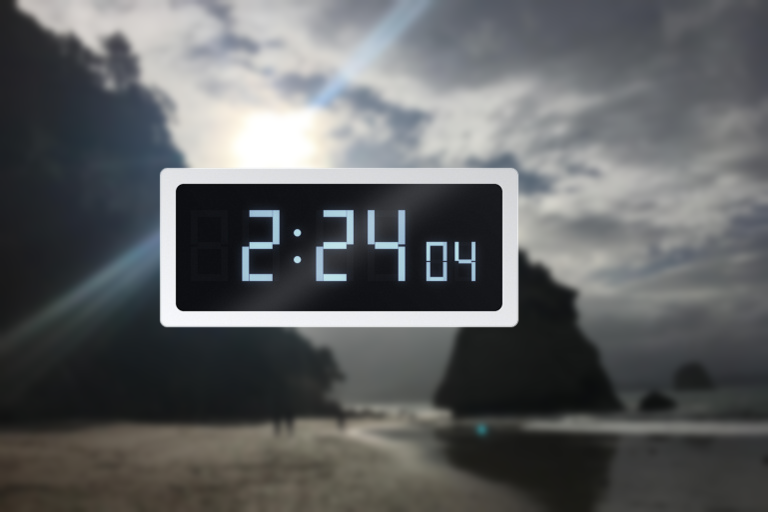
2 h 24 min 04 s
